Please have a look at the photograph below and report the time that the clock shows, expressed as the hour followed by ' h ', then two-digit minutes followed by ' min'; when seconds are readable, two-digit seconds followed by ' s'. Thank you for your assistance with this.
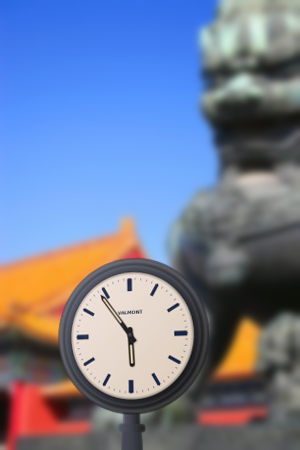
5 h 54 min
